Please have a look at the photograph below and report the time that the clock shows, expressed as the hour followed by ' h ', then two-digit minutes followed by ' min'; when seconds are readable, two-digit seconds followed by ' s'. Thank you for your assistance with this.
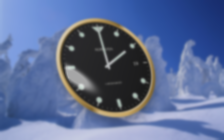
2 h 00 min
